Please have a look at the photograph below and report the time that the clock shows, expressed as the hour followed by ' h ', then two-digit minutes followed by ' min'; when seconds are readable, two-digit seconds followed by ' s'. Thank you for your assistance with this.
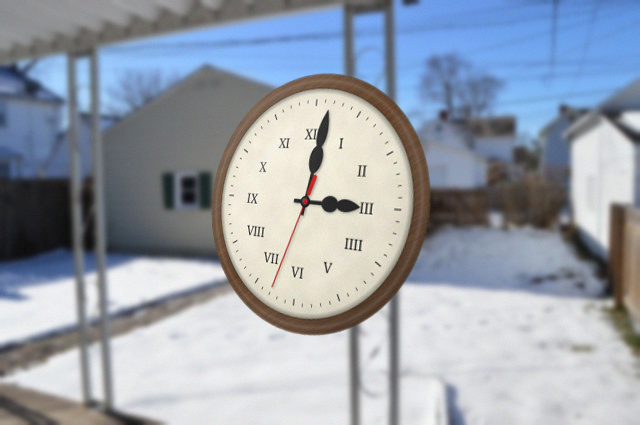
3 h 01 min 33 s
